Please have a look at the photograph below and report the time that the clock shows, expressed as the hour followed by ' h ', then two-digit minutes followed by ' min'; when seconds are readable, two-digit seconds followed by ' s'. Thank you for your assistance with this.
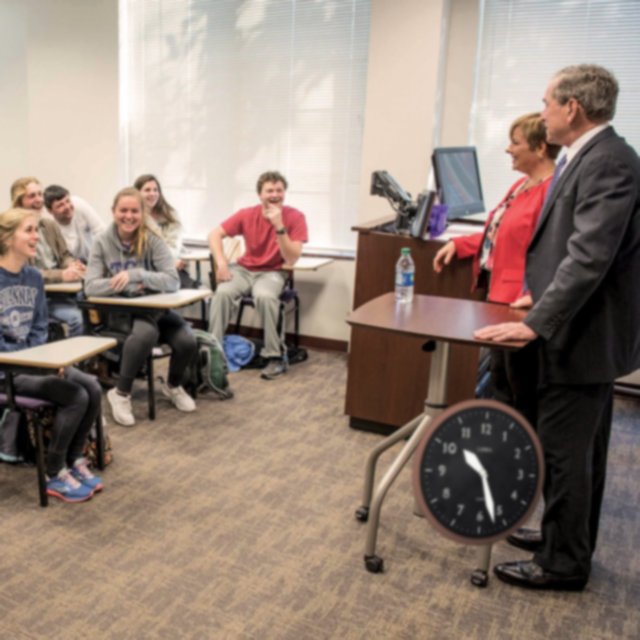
10 h 27 min
